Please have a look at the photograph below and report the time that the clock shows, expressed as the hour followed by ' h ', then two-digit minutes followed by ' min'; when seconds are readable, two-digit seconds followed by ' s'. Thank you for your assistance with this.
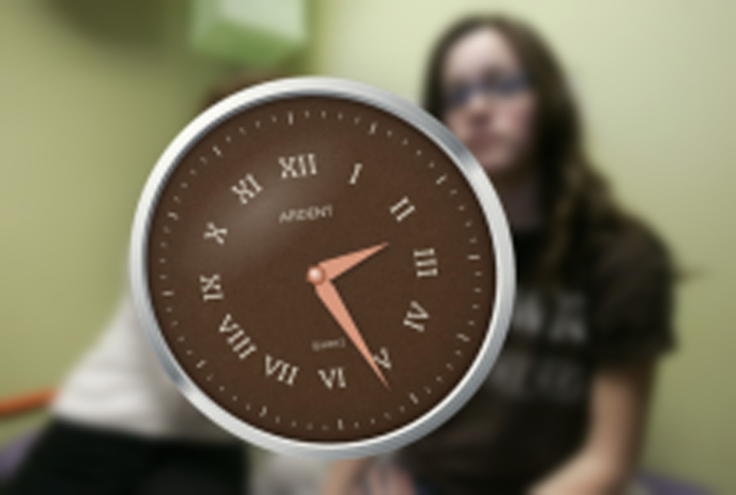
2 h 26 min
